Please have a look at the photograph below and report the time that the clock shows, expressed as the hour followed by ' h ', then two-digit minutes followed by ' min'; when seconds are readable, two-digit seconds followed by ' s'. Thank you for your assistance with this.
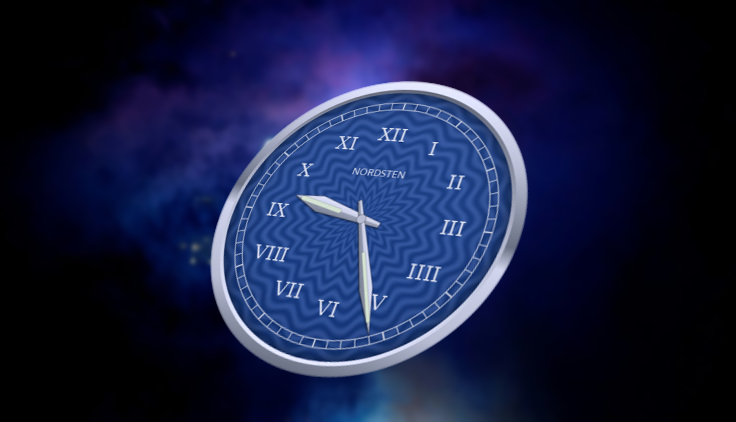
9 h 26 min
